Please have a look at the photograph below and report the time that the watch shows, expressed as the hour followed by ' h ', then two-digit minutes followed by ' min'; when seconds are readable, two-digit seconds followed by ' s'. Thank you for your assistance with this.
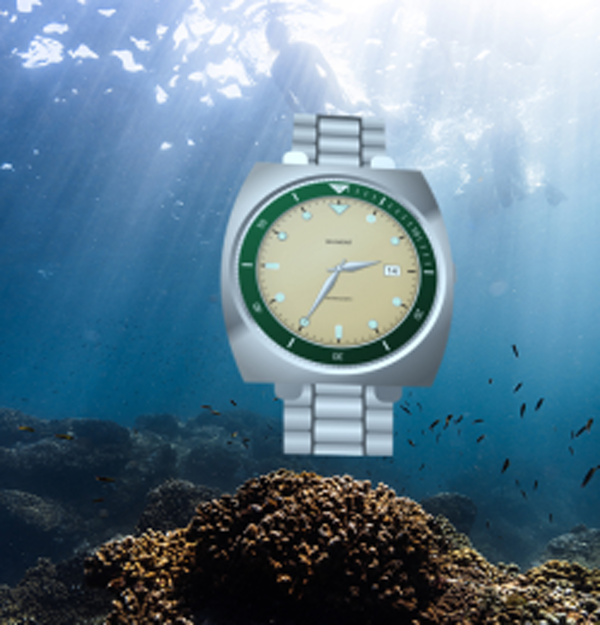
2 h 35 min
